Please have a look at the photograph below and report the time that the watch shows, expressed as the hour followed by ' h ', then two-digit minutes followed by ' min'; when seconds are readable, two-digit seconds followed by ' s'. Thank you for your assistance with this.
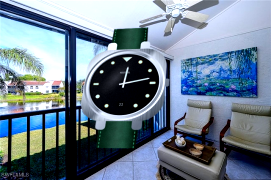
12 h 13 min
